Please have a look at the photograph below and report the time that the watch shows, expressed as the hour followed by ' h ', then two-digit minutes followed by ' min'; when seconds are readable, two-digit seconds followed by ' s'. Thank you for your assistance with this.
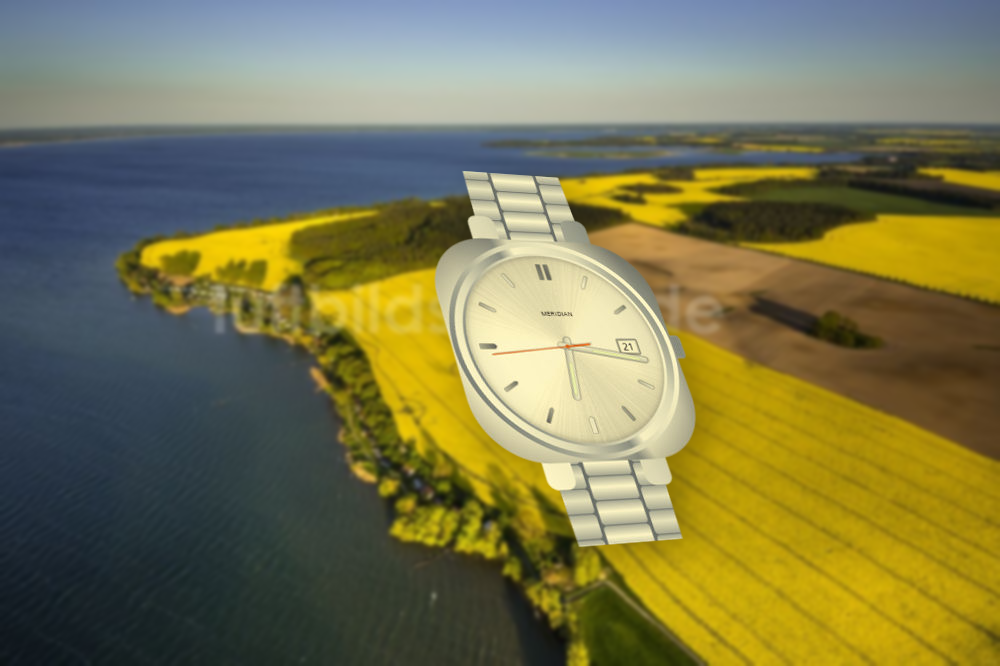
6 h 16 min 44 s
